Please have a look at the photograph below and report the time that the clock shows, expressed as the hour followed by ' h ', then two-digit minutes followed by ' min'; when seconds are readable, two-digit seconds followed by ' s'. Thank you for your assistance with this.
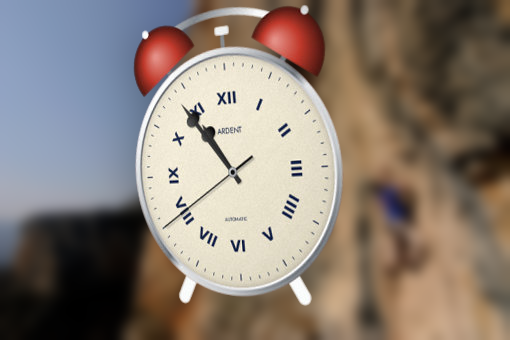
10 h 53 min 40 s
